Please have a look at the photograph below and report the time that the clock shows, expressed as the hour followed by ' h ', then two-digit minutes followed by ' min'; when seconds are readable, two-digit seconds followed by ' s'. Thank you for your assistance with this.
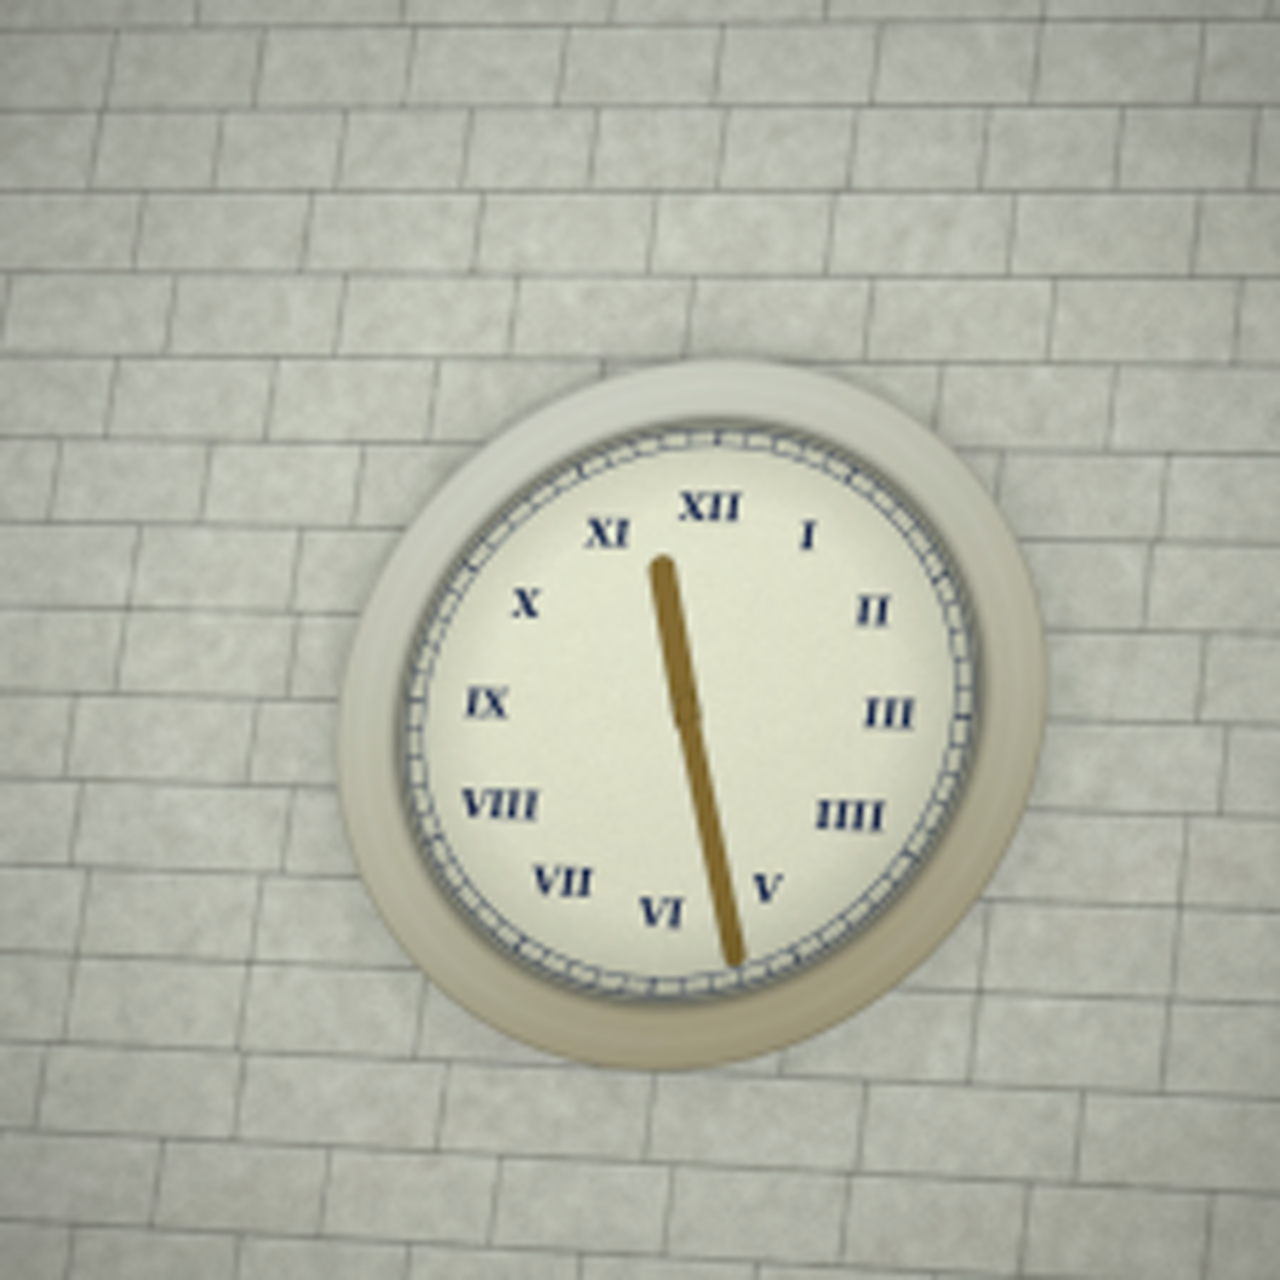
11 h 27 min
